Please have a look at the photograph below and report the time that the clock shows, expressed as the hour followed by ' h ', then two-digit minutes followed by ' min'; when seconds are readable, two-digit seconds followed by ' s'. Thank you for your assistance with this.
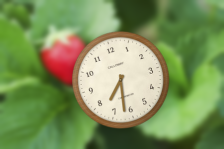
7 h 32 min
